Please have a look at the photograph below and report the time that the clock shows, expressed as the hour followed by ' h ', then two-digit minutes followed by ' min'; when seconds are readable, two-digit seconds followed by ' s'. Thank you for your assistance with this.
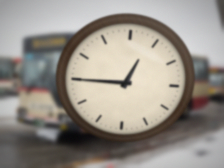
12 h 45 min
